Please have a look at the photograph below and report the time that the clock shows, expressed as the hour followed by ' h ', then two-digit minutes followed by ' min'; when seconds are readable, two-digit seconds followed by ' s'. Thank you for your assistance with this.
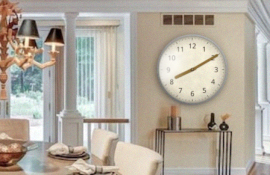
8 h 10 min
